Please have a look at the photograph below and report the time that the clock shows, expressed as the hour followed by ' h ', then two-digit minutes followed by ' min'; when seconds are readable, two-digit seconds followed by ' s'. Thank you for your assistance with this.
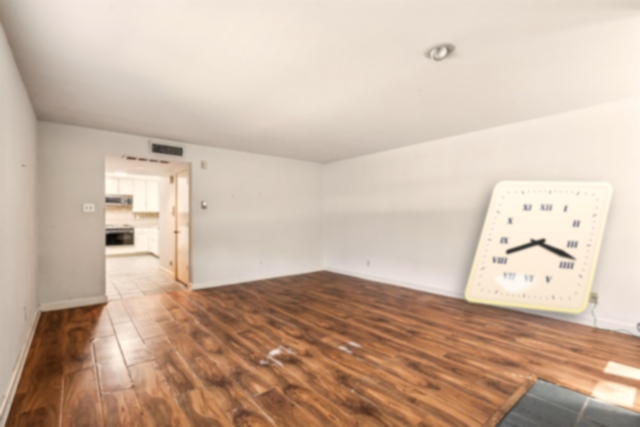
8 h 18 min
